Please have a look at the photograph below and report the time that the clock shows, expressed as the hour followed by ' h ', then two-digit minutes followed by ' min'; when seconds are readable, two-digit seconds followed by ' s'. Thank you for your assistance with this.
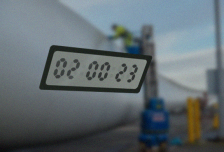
2 h 00 min 23 s
